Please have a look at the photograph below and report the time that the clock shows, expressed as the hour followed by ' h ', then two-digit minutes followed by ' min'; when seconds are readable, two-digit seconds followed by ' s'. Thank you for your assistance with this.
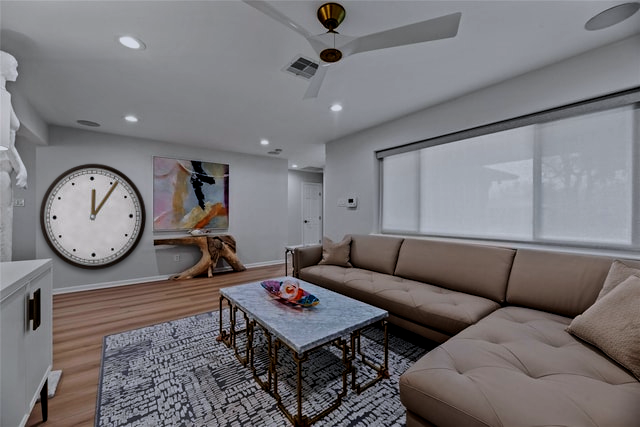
12 h 06 min
